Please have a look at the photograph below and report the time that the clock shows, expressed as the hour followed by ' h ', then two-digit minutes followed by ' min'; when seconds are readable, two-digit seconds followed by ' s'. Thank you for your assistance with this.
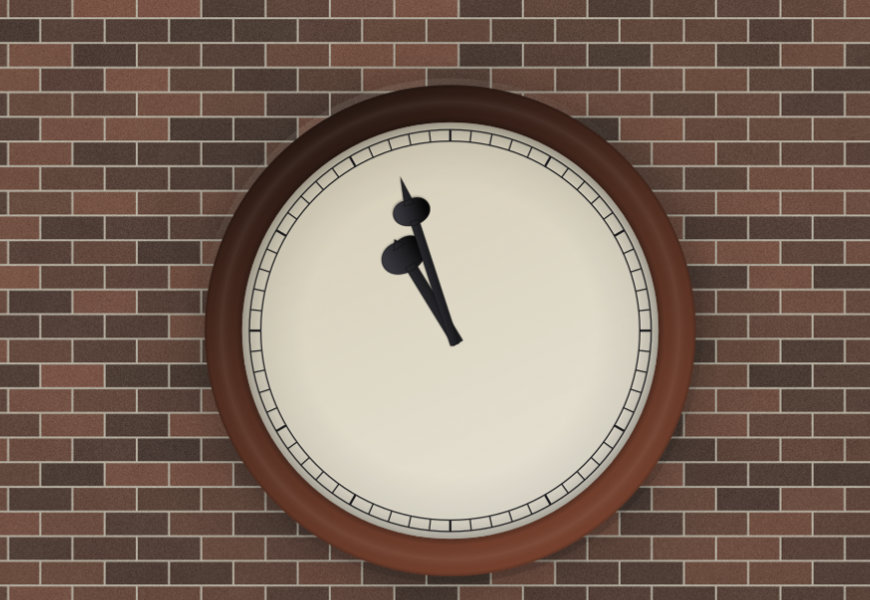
10 h 57 min
